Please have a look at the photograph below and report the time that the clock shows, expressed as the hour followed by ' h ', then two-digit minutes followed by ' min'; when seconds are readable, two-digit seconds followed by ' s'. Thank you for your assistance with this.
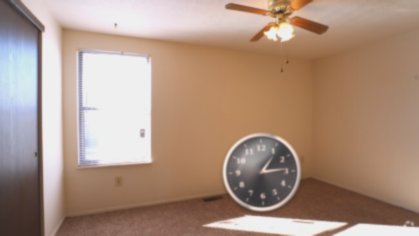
1 h 14 min
